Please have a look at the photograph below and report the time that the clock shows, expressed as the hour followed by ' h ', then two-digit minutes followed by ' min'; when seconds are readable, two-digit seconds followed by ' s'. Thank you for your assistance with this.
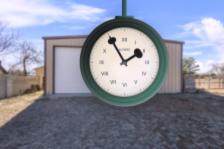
1 h 55 min
